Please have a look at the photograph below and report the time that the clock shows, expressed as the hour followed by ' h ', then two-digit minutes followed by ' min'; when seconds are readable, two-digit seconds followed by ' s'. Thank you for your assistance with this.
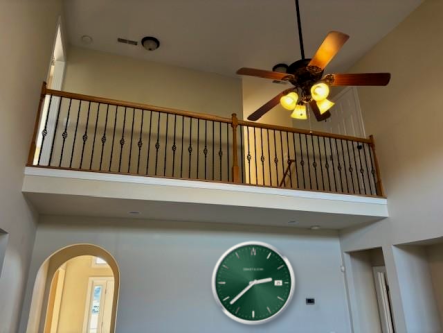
2 h 38 min
